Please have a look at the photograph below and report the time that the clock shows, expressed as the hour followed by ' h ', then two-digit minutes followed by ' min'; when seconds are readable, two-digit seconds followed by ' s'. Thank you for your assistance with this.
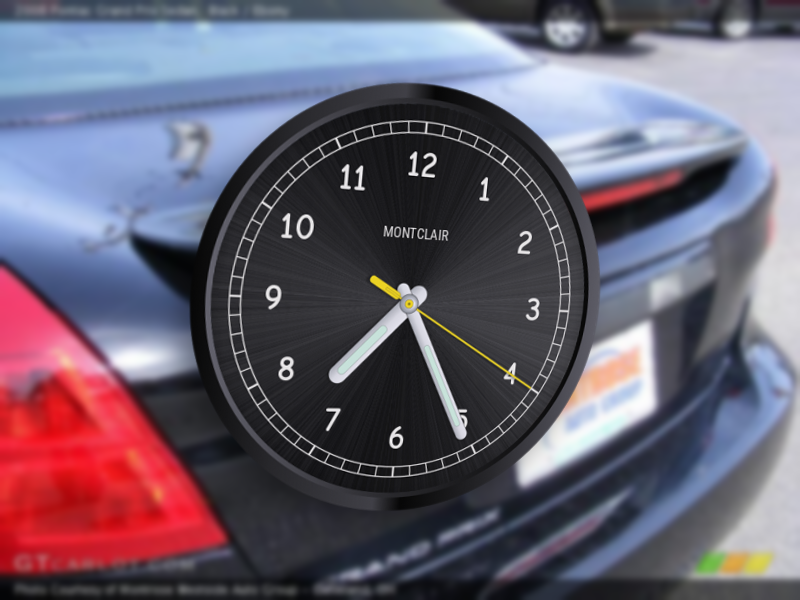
7 h 25 min 20 s
